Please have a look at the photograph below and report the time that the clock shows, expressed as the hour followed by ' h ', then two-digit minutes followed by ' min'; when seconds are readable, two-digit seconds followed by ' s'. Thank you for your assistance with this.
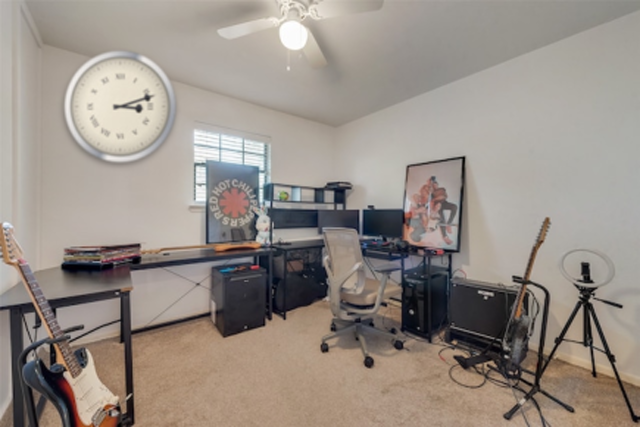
3 h 12 min
